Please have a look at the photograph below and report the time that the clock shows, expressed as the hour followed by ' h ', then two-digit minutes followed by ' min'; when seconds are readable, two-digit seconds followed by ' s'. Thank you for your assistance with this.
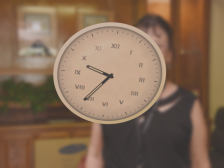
9 h 36 min
